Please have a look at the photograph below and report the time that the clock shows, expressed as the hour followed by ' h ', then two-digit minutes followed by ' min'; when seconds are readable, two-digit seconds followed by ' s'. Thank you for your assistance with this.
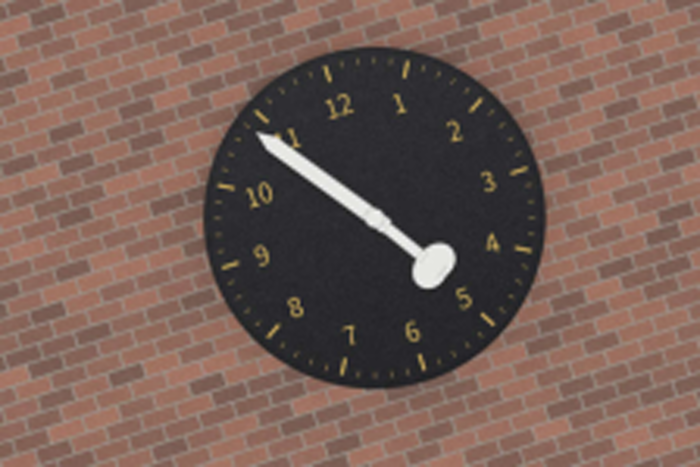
4 h 54 min
